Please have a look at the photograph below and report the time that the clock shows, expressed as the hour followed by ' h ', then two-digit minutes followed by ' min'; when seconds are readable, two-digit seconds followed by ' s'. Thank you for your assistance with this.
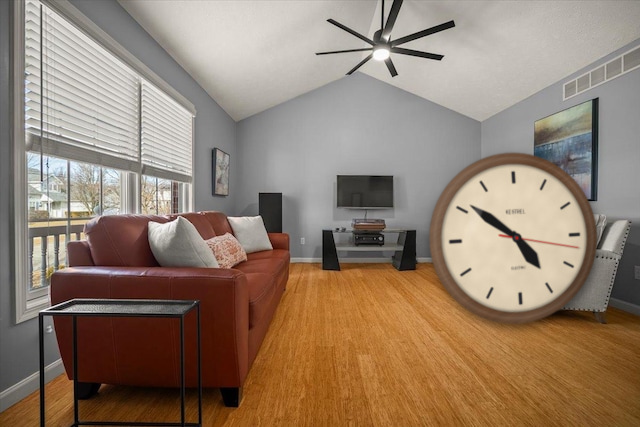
4 h 51 min 17 s
